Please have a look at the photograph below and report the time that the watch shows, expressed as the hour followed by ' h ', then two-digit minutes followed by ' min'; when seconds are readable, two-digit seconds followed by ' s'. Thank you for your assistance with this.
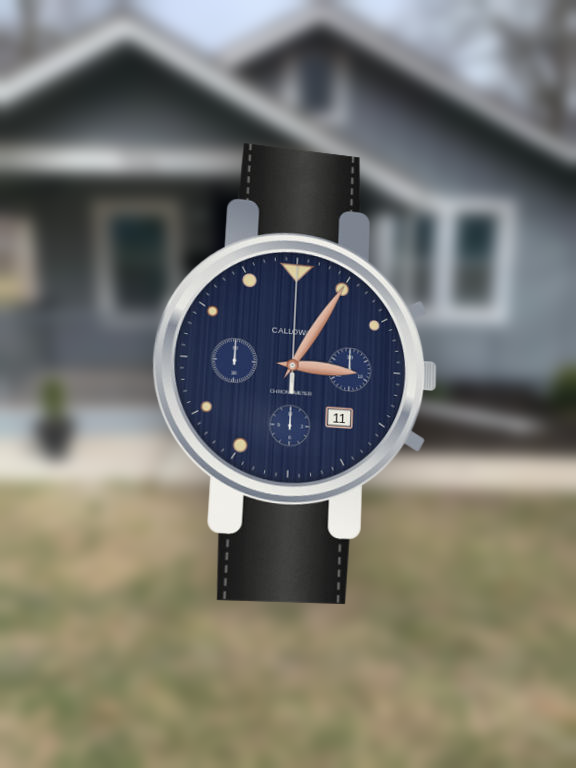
3 h 05 min
